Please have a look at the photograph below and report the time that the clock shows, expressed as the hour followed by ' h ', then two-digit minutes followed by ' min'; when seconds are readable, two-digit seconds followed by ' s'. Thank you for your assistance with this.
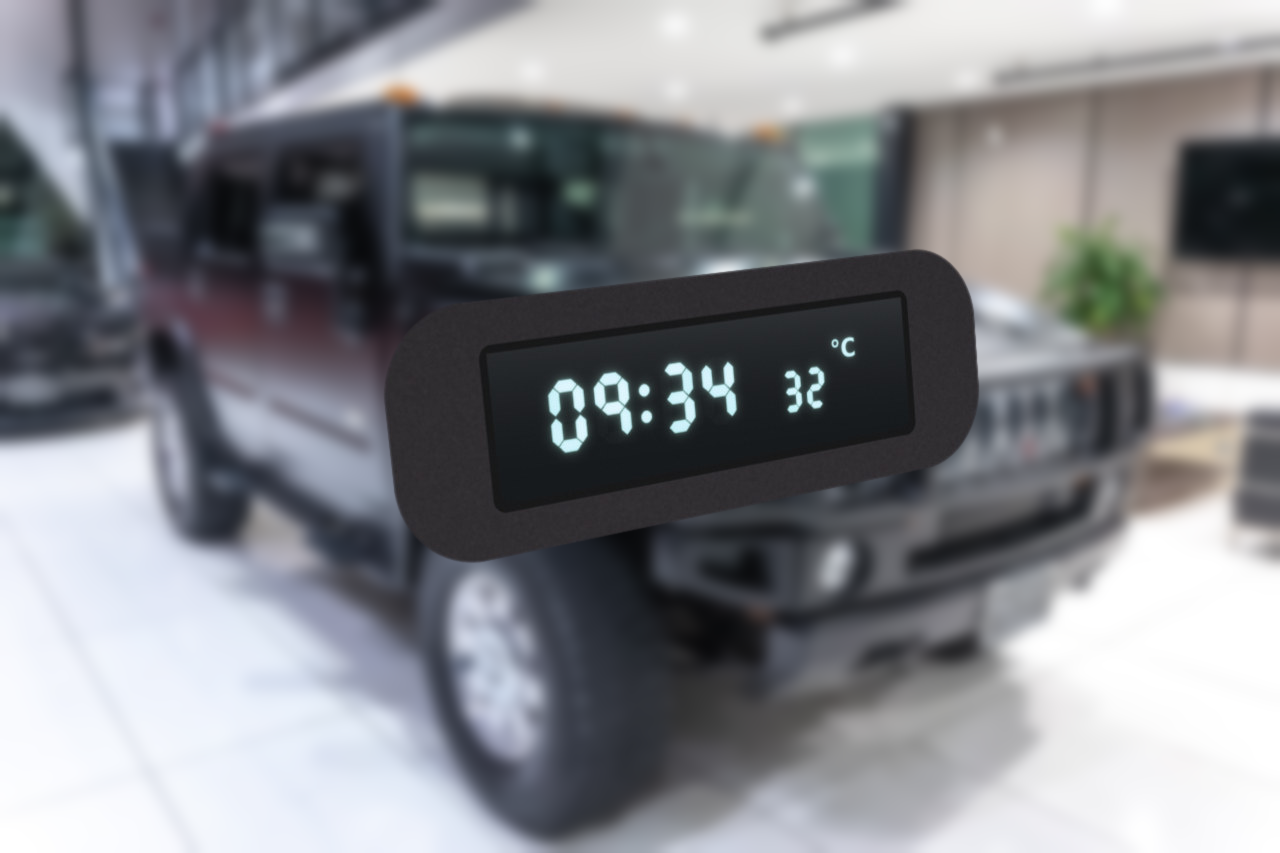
9 h 34 min
